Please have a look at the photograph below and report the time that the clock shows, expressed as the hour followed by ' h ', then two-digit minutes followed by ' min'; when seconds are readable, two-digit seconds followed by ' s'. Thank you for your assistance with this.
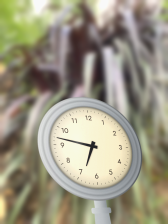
6 h 47 min
